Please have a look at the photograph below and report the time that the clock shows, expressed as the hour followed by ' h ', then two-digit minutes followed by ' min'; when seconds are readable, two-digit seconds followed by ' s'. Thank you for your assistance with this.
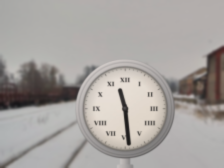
11 h 29 min
